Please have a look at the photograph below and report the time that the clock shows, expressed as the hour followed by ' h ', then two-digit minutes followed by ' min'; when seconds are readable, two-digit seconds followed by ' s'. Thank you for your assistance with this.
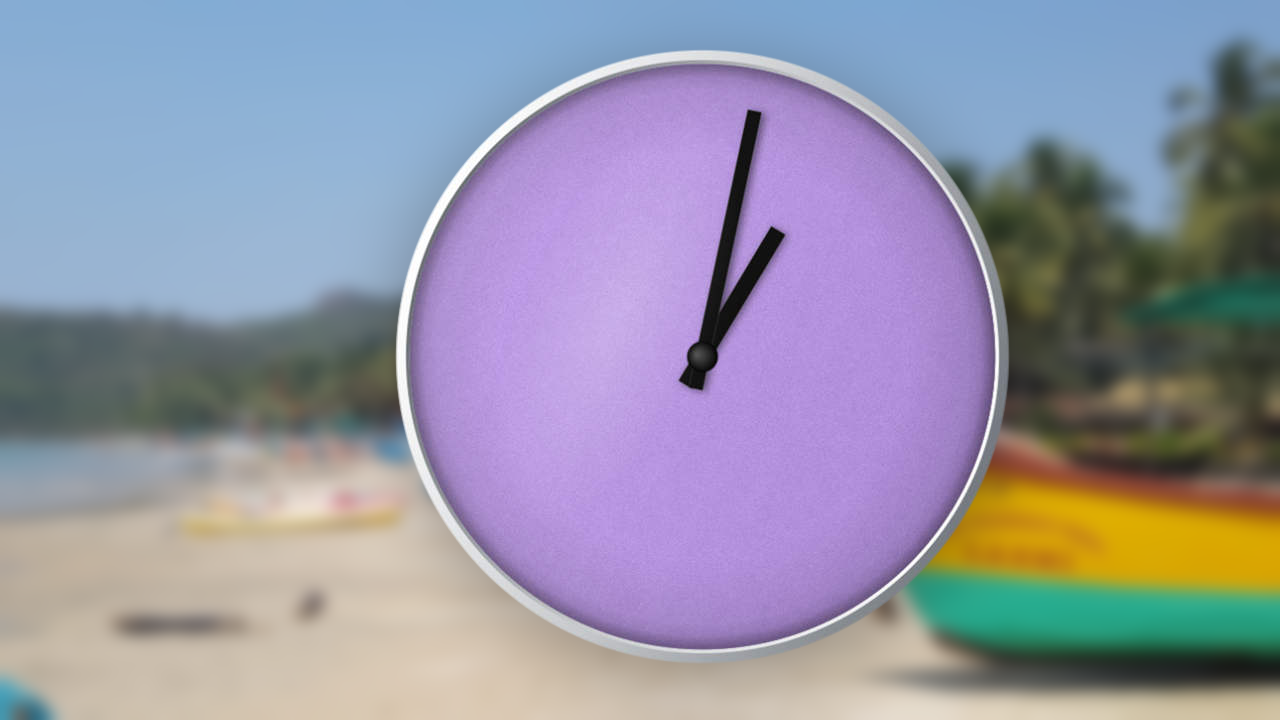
1 h 02 min
